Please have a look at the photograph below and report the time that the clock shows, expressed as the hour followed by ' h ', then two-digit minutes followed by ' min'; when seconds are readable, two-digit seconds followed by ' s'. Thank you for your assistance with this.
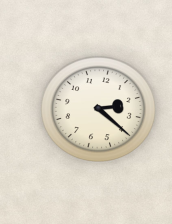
2 h 20 min
